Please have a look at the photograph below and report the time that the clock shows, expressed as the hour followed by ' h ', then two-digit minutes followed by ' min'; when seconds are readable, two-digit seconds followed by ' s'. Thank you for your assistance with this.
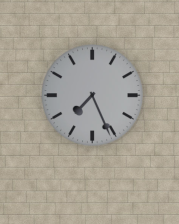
7 h 26 min
